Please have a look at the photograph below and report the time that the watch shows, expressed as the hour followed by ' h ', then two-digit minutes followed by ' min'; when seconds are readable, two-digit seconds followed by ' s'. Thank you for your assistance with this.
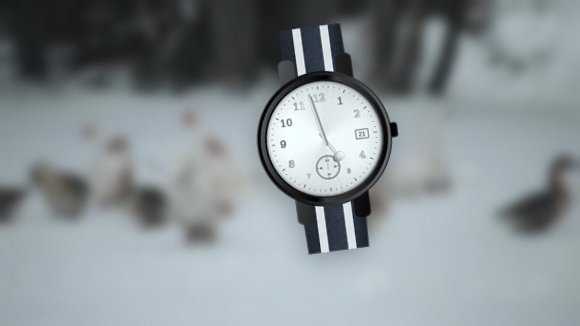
4 h 58 min
